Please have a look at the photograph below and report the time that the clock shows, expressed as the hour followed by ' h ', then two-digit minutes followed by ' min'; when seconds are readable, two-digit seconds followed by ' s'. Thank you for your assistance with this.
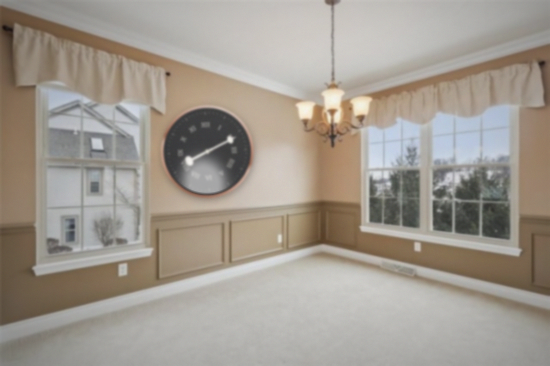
8 h 11 min
